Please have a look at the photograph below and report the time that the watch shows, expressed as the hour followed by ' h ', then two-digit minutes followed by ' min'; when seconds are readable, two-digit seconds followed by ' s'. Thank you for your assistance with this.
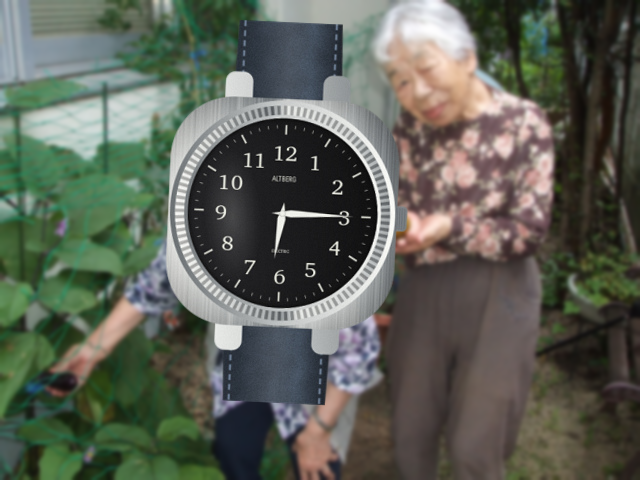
6 h 15 min
